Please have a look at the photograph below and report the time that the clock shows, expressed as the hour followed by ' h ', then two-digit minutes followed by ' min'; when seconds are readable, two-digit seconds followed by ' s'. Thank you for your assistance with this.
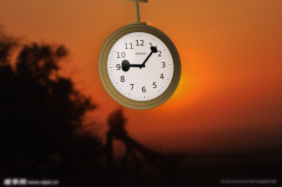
9 h 07 min
